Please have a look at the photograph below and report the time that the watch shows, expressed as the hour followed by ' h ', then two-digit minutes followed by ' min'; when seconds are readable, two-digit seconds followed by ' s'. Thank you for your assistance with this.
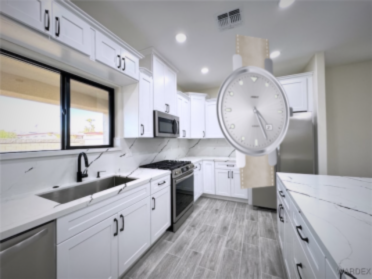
4 h 26 min
